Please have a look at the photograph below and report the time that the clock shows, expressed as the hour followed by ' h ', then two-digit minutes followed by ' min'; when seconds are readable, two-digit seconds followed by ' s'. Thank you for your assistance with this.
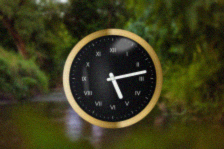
5 h 13 min
